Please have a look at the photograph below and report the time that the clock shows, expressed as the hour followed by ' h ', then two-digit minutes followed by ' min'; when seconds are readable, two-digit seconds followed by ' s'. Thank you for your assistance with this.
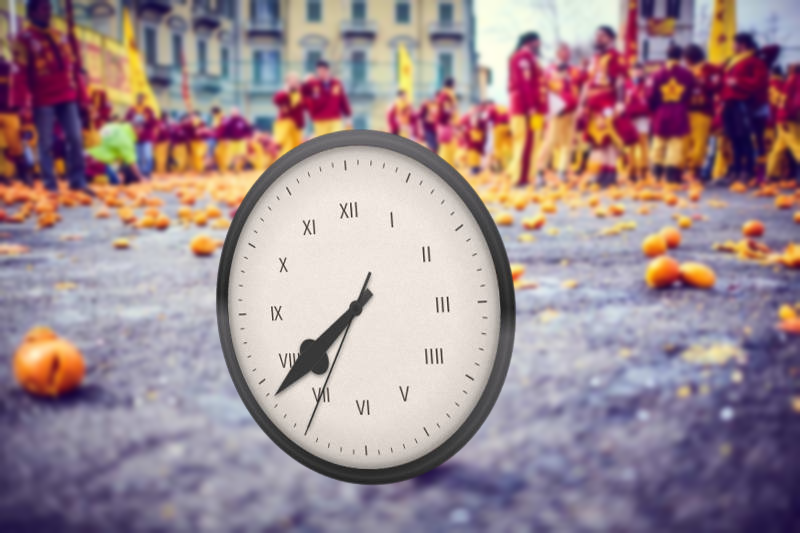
7 h 38 min 35 s
